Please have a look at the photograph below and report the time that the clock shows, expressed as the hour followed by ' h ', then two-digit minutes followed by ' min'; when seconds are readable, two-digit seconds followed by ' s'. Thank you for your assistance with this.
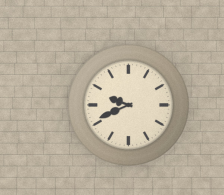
9 h 41 min
